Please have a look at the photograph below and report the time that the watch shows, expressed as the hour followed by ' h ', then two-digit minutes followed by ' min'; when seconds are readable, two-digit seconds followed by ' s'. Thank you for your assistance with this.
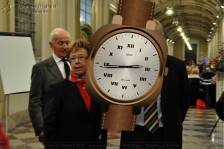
2 h 44 min
